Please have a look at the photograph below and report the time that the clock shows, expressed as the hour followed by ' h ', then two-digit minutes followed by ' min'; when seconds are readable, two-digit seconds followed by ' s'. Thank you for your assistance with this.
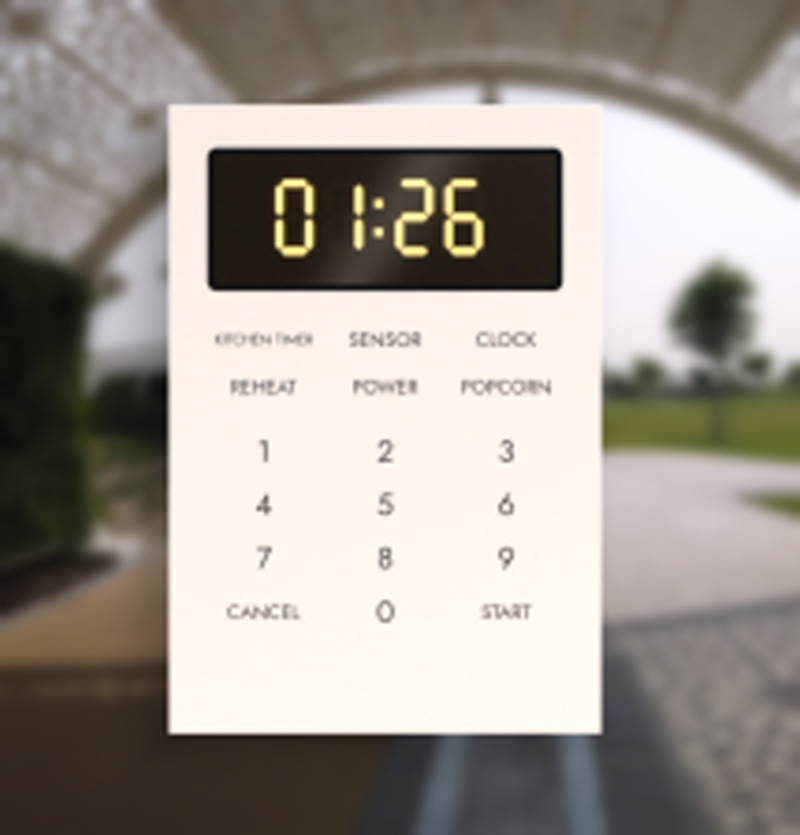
1 h 26 min
